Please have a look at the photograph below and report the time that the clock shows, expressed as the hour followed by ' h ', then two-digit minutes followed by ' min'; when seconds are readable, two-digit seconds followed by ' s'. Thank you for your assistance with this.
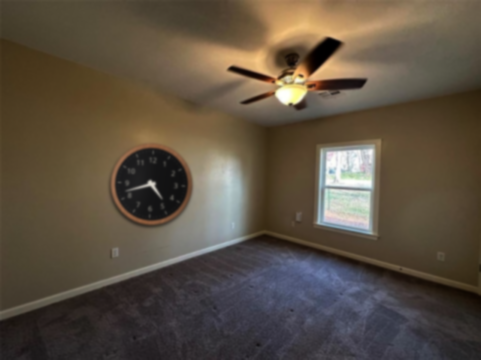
4 h 42 min
